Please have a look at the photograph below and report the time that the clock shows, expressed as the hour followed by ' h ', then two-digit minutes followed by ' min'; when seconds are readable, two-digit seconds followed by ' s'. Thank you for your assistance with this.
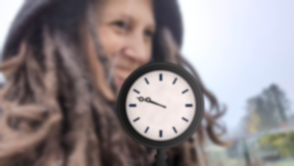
9 h 48 min
